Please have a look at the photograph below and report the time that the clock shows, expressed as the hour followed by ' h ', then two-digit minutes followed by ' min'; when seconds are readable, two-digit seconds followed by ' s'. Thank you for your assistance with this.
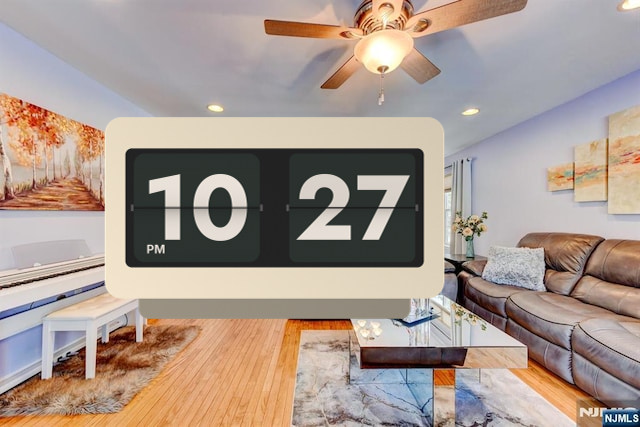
10 h 27 min
